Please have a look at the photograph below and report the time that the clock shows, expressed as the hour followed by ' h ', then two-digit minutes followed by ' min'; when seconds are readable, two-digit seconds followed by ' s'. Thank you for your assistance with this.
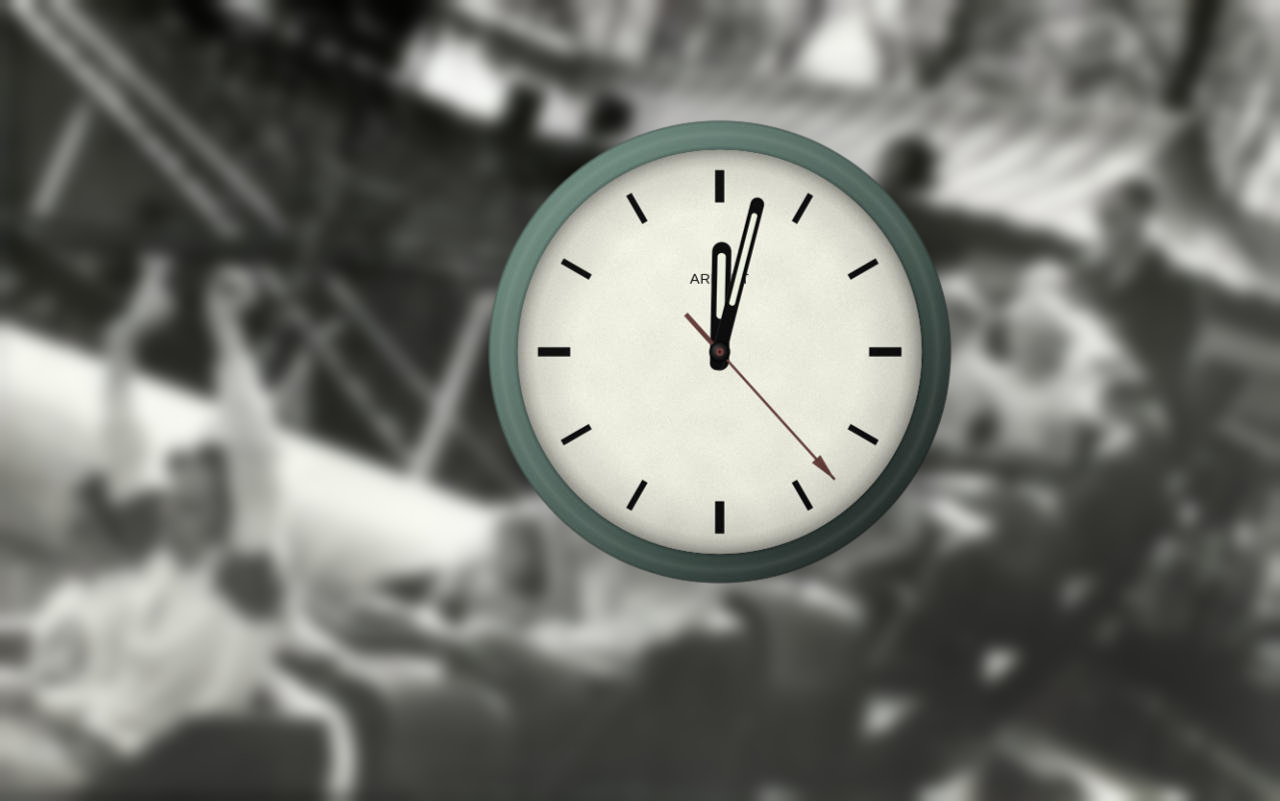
12 h 02 min 23 s
